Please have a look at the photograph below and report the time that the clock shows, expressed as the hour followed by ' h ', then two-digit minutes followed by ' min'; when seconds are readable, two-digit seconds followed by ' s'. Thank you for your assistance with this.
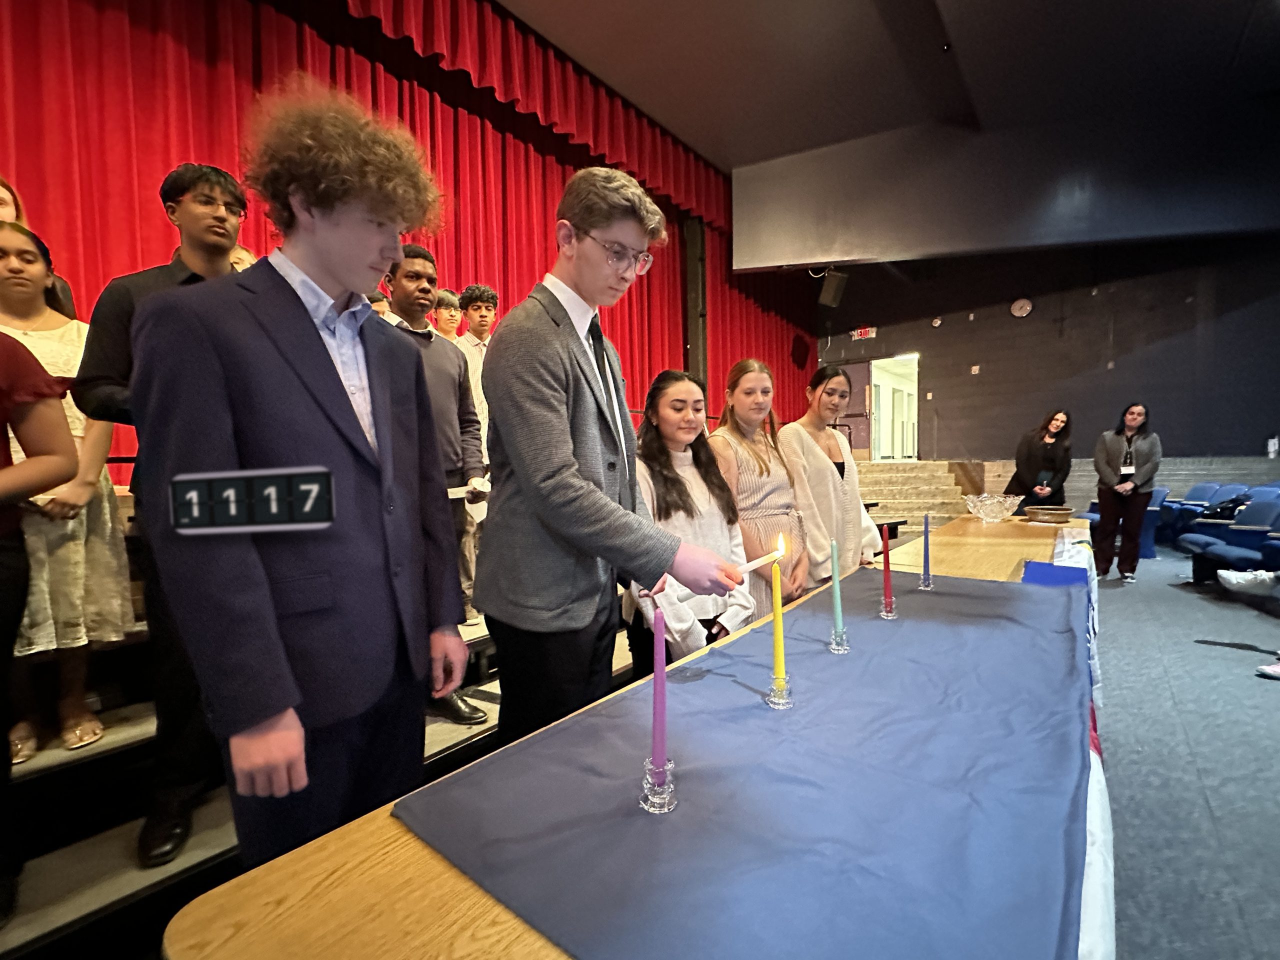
11 h 17 min
